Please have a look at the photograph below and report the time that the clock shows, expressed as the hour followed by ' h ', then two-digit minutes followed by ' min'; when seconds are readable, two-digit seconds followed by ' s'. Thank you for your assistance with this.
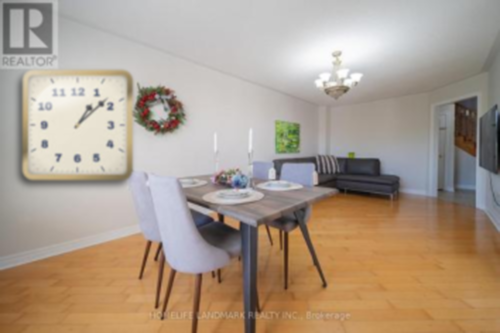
1 h 08 min
